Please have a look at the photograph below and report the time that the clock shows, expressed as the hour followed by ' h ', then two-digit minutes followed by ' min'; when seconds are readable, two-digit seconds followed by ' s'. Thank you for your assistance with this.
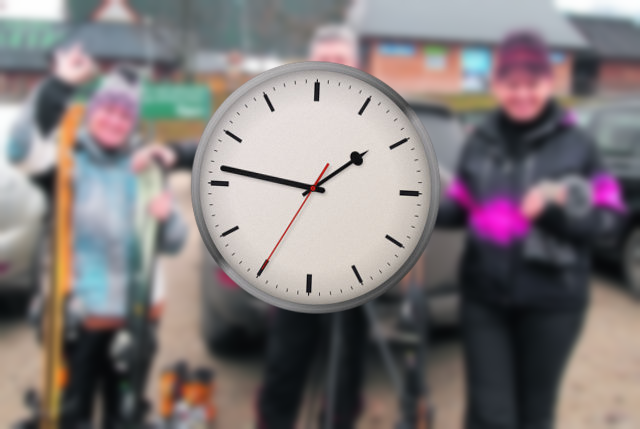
1 h 46 min 35 s
